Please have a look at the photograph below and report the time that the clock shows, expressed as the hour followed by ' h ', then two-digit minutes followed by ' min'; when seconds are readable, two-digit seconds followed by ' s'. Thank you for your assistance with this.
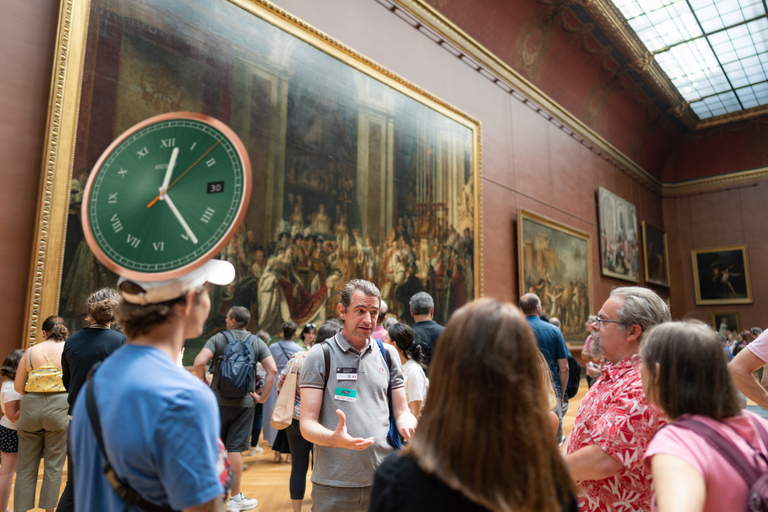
12 h 24 min 08 s
